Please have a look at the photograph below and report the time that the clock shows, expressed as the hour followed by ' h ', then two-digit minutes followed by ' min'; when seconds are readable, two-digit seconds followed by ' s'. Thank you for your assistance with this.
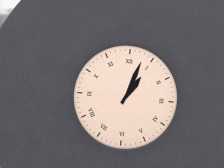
1 h 03 min
